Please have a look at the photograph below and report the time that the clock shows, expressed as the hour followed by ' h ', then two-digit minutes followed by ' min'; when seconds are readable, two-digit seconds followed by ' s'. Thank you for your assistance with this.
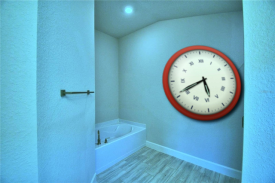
5 h 41 min
